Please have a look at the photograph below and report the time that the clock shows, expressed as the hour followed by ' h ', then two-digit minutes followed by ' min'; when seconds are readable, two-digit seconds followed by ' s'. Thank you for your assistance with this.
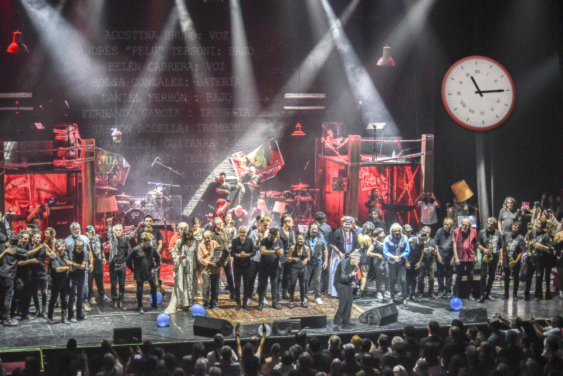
11 h 15 min
